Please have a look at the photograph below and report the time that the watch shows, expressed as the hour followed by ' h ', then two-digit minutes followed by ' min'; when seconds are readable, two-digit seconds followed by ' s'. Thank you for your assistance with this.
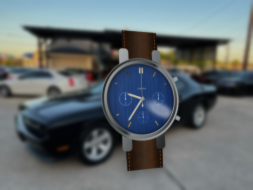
9 h 36 min
